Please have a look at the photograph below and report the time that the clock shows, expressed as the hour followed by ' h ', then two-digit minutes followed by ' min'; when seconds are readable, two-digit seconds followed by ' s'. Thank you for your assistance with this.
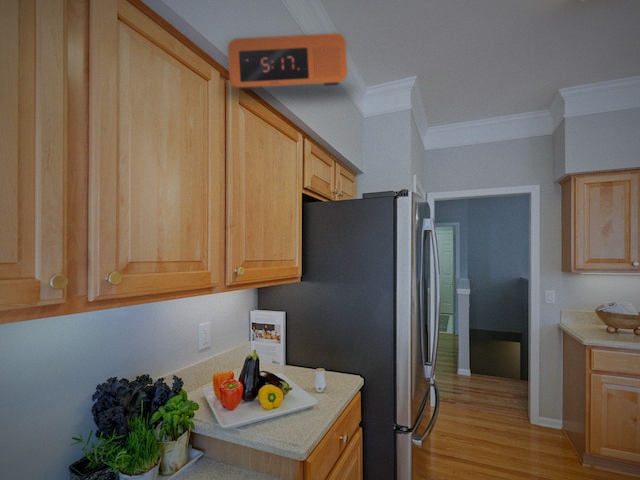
5 h 17 min
